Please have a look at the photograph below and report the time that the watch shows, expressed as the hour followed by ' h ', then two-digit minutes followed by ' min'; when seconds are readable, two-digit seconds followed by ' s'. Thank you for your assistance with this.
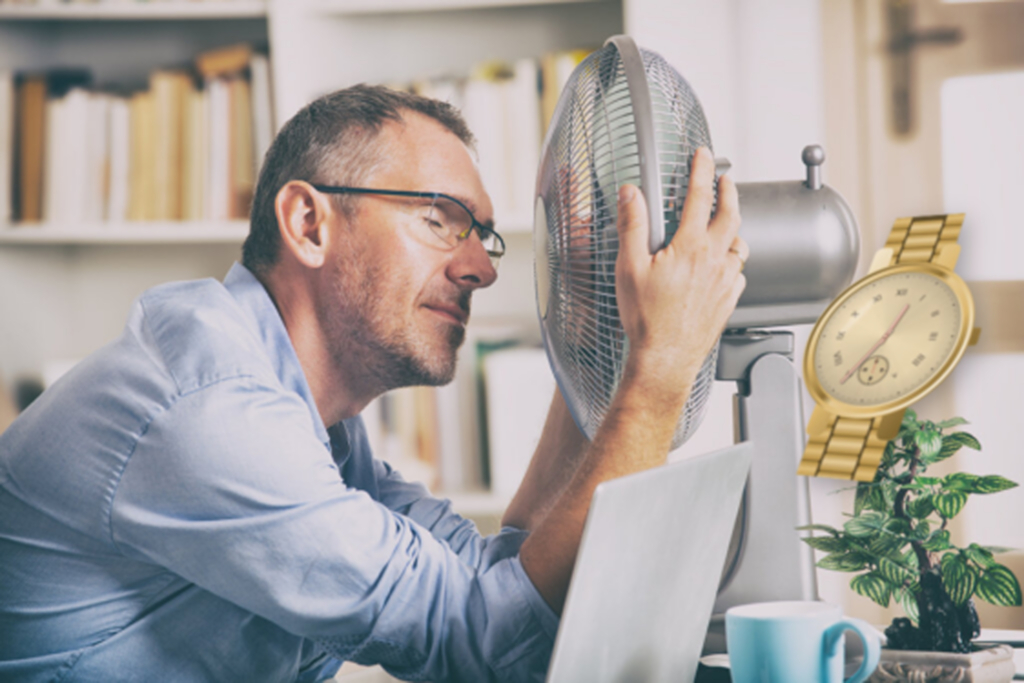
12 h 35 min
